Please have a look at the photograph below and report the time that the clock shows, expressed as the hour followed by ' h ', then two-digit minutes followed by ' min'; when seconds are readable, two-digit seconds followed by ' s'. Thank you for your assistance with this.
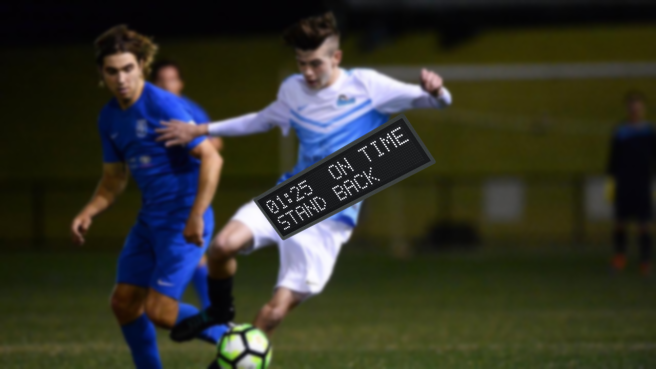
1 h 25 min
